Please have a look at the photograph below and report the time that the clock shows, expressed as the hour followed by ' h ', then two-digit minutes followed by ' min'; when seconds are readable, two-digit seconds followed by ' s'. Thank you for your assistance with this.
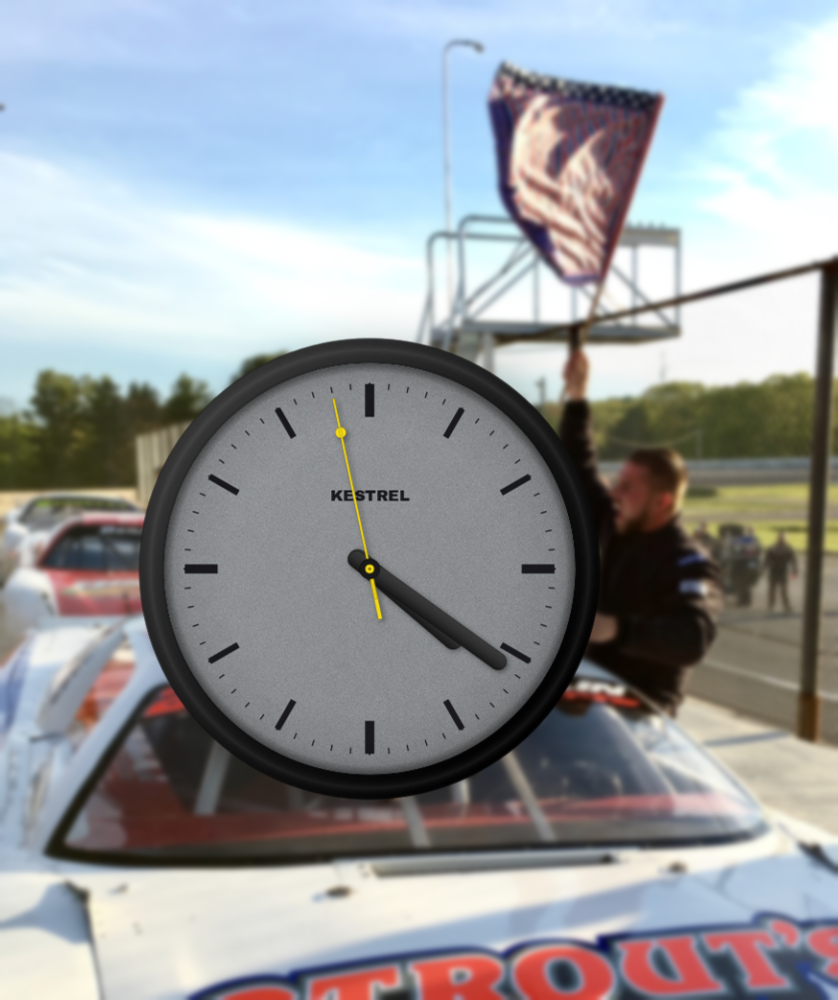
4 h 20 min 58 s
